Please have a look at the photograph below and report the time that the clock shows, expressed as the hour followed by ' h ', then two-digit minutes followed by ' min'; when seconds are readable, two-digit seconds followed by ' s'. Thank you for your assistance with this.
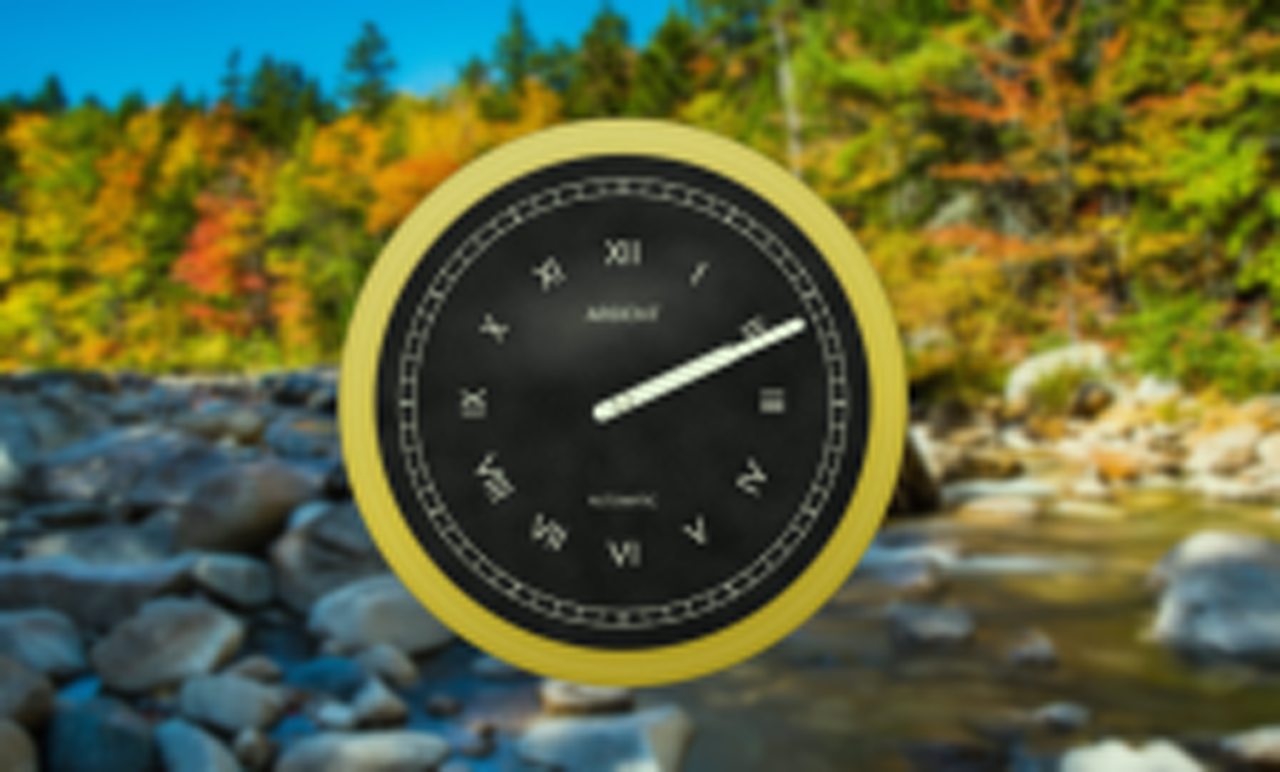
2 h 11 min
